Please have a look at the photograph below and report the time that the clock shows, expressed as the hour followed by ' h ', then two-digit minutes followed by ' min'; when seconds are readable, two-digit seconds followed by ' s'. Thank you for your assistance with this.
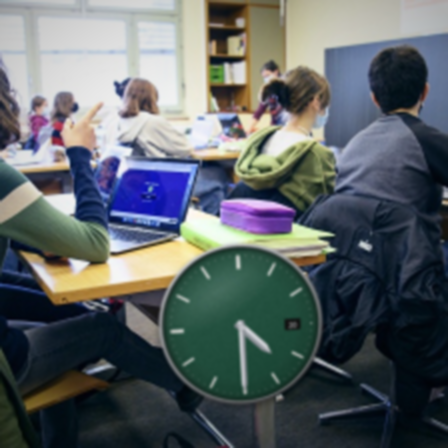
4 h 30 min
